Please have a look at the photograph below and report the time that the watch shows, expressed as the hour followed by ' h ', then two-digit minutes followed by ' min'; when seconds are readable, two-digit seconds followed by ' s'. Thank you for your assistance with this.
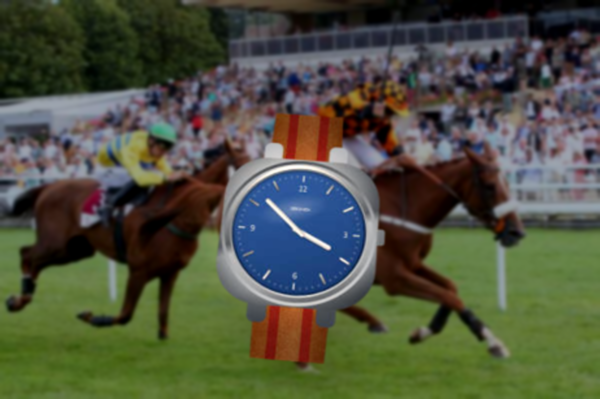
3 h 52 min
